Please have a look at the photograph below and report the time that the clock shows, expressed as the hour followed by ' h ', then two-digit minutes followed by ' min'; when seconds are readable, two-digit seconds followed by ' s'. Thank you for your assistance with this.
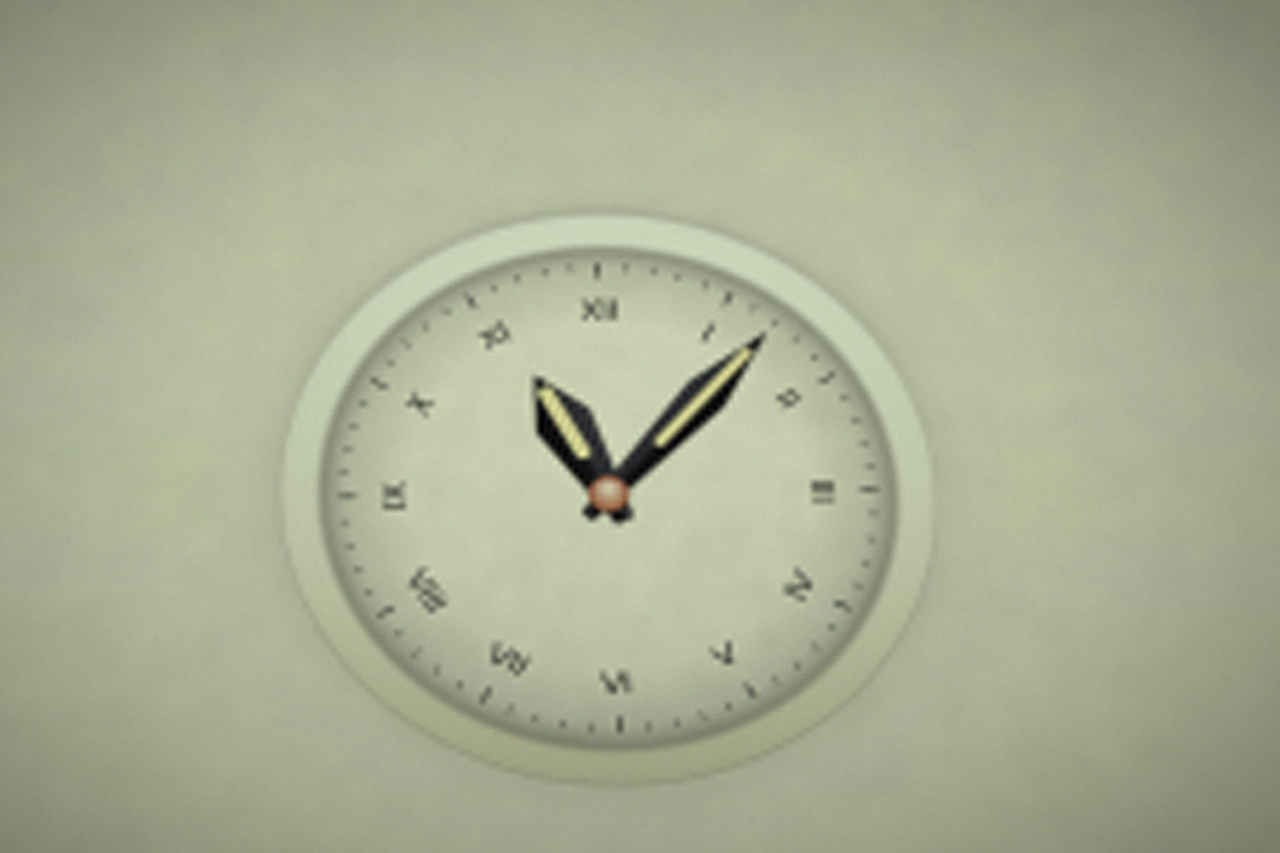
11 h 07 min
